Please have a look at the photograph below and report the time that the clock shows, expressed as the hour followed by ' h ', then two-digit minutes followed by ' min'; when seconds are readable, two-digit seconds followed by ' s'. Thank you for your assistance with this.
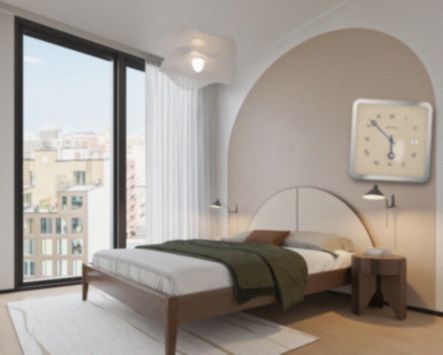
5 h 52 min
